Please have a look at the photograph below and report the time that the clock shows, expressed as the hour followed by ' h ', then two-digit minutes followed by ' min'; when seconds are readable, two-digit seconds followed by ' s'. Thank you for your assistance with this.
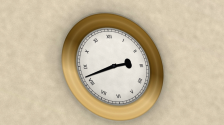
2 h 42 min
